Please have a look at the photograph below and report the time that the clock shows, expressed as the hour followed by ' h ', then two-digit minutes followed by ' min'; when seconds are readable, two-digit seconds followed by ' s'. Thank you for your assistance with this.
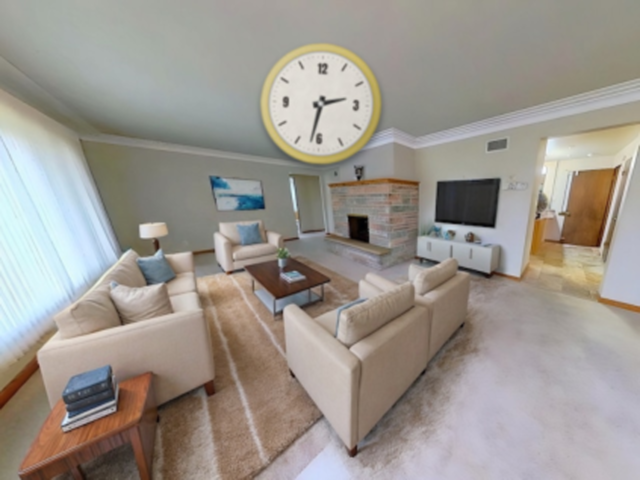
2 h 32 min
